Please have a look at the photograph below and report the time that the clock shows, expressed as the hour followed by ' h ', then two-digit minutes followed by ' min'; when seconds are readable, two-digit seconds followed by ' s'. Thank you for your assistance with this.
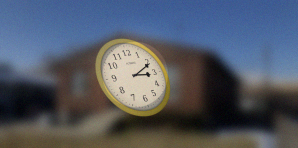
3 h 11 min
